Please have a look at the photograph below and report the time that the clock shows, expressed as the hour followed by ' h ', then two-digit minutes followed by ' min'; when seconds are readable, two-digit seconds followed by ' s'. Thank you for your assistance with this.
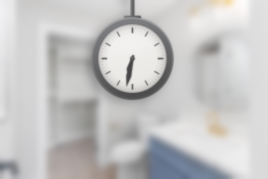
6 h 32 min
